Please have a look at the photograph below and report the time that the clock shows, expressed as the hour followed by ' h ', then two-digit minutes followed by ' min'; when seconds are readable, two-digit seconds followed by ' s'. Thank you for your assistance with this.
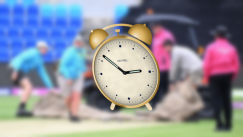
2 h 52 min
